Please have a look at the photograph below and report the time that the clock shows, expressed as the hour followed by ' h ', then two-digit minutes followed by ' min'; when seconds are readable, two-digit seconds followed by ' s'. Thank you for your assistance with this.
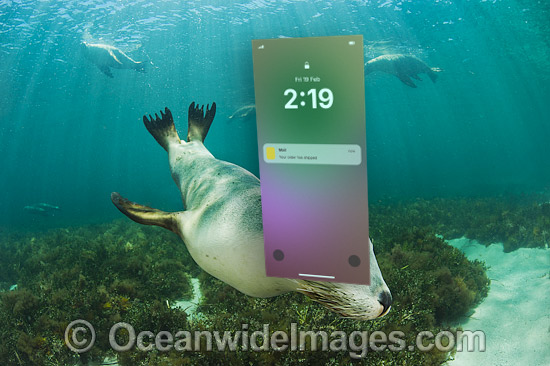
2 h 19 min
